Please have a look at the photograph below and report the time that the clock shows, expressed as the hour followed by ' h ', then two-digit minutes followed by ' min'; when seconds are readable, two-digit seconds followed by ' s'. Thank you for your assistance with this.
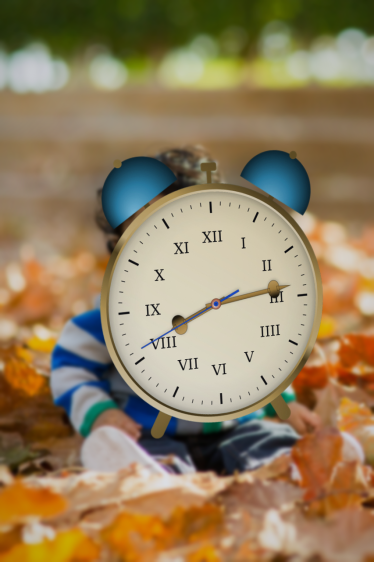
8 h 13 min 41 s
